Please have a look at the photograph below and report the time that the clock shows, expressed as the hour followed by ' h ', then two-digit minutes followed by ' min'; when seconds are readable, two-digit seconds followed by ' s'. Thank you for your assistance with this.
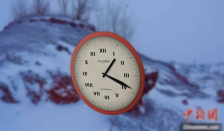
1 h 19 min
